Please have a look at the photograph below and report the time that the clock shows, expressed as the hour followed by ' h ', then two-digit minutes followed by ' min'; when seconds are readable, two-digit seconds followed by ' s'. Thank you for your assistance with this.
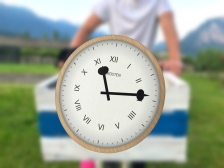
11 h 14 min
